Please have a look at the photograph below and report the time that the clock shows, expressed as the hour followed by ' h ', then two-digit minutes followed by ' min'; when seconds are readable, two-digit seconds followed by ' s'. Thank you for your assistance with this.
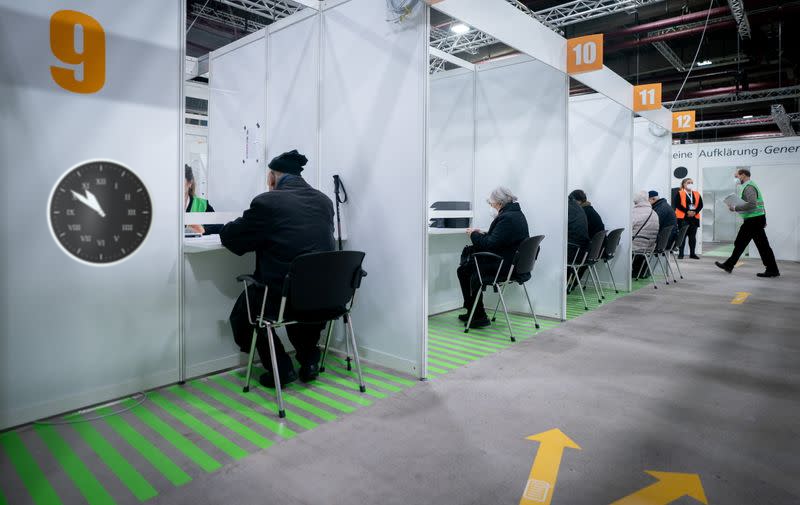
10 h 51 min
